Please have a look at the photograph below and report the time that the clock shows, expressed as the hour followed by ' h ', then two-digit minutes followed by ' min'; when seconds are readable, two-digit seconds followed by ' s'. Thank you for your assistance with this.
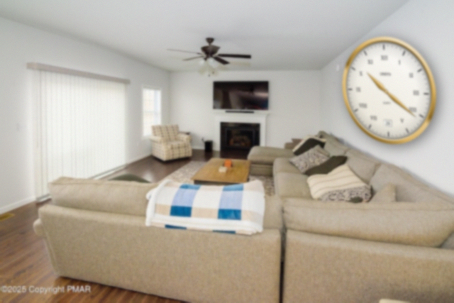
10 h 21 min
